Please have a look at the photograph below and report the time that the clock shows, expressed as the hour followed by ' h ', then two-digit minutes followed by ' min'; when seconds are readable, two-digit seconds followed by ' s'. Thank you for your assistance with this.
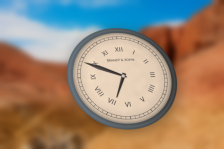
6 h 49 min
